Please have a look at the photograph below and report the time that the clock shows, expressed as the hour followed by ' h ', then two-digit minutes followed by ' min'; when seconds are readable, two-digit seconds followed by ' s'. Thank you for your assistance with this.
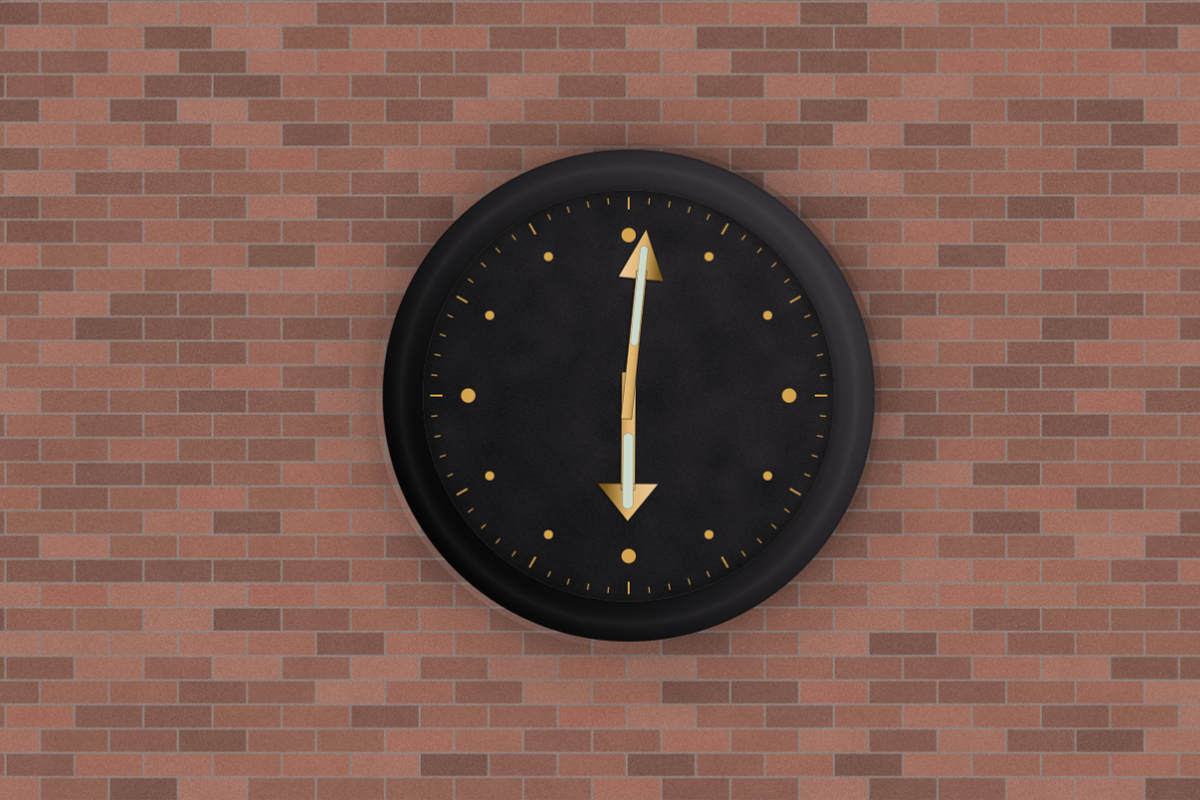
6 h 01 min
